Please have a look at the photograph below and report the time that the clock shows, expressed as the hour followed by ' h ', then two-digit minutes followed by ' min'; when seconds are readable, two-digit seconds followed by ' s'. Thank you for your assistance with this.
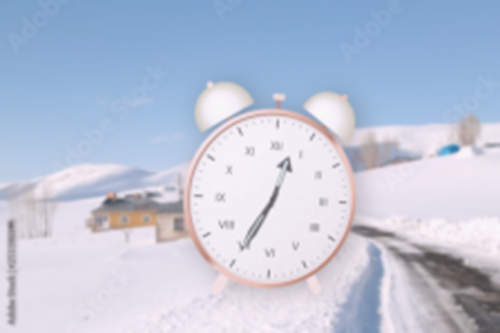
12 h 35 min
